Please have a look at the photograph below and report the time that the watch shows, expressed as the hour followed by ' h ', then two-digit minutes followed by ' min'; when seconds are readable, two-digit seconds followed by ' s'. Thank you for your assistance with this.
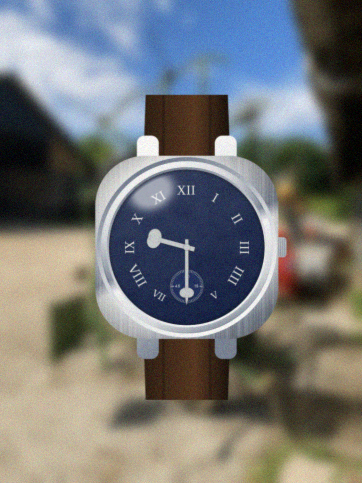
9 h 30 min
